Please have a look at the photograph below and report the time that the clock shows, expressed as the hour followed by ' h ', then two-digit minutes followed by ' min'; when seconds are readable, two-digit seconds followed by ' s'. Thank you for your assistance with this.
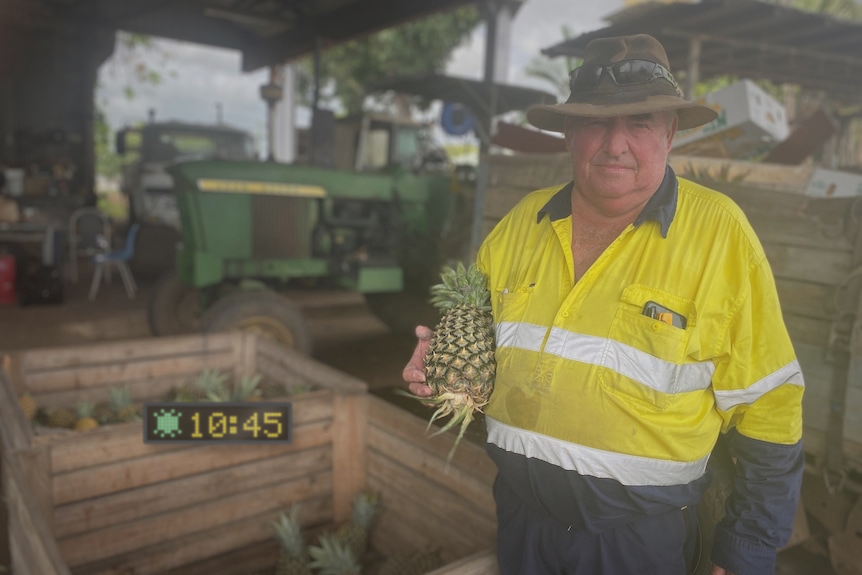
10 h 45 min
